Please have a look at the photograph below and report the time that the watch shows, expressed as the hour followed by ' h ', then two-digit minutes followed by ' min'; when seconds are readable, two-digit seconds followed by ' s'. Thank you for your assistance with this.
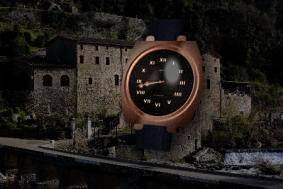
8 h 43 min
